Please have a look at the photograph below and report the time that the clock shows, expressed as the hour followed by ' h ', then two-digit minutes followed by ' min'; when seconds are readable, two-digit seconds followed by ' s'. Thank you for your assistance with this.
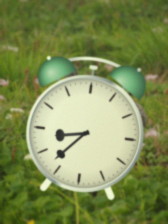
8 h 37 min
